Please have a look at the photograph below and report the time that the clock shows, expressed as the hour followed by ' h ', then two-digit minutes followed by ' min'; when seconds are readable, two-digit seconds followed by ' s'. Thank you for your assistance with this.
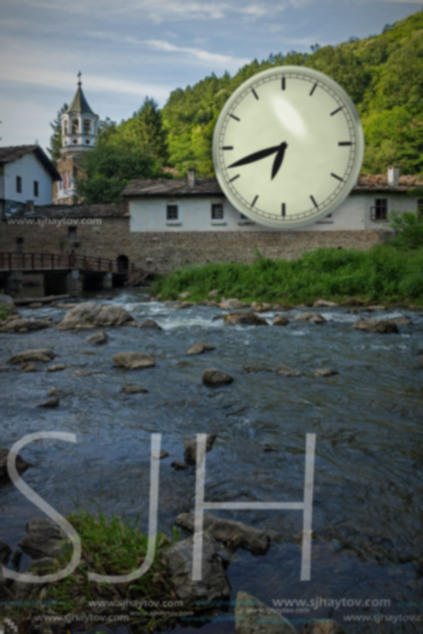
6 h 42 min
